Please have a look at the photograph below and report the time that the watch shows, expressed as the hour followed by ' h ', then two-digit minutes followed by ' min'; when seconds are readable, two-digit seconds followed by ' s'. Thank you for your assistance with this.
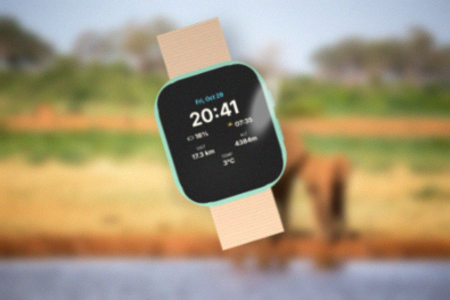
20 h 41 min
